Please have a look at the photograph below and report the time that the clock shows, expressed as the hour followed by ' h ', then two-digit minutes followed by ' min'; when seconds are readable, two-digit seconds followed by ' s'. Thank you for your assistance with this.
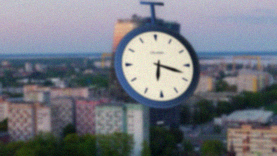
6 h 18 min
